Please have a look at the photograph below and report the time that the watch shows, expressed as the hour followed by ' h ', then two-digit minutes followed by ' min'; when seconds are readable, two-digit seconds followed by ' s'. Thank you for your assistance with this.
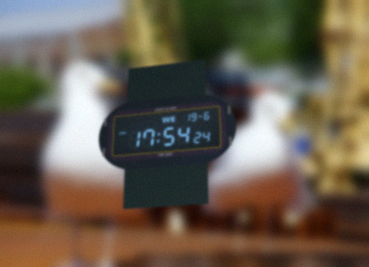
17 h 54 min
